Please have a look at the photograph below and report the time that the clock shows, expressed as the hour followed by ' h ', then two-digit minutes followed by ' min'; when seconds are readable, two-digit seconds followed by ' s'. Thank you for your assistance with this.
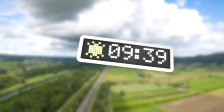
9 h 39 min
